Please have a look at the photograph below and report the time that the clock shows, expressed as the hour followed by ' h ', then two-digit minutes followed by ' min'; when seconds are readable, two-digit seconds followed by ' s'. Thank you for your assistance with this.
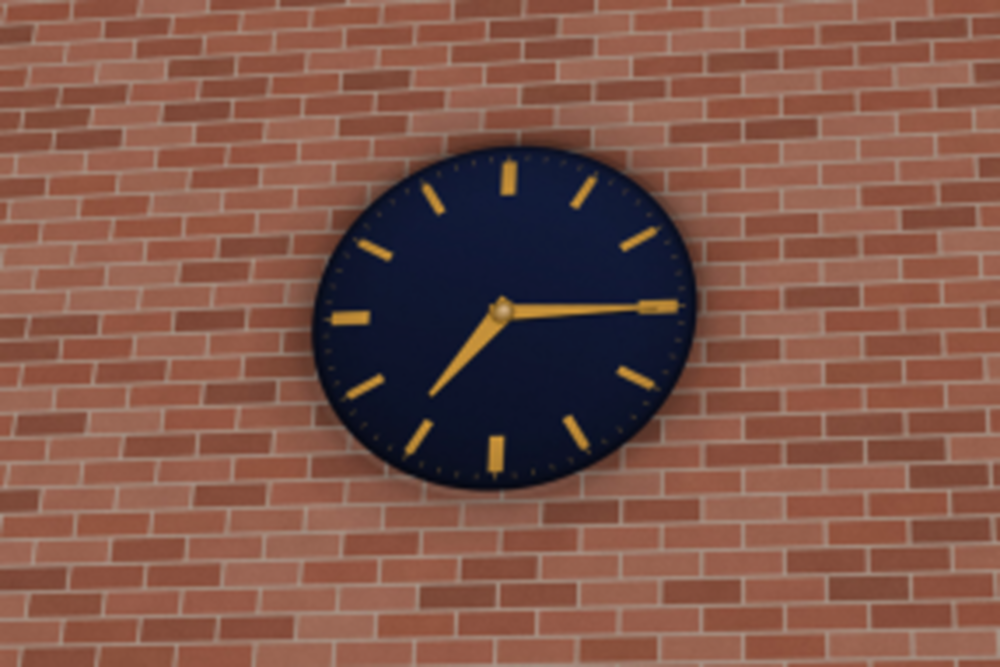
7 h 15 min
